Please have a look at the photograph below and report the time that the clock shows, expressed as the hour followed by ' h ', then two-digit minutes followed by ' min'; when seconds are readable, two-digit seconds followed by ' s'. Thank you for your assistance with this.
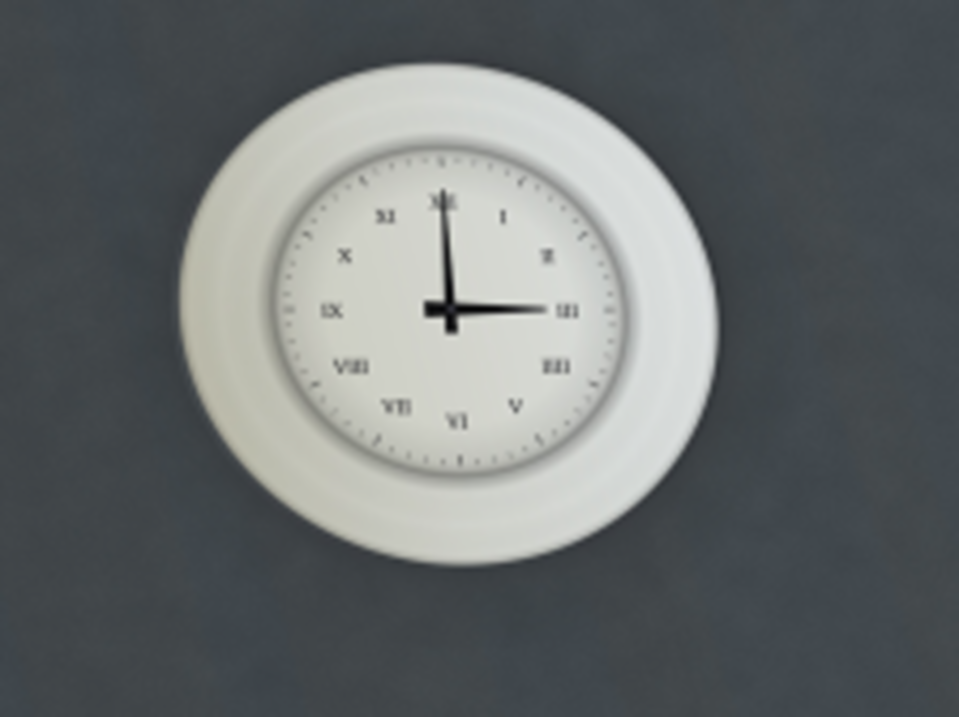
3 h 00 min
